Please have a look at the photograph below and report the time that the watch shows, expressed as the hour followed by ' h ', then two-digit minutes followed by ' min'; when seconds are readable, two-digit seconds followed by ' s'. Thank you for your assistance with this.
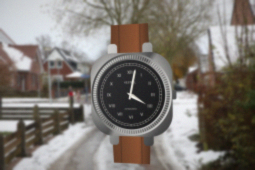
4 h 02 min
